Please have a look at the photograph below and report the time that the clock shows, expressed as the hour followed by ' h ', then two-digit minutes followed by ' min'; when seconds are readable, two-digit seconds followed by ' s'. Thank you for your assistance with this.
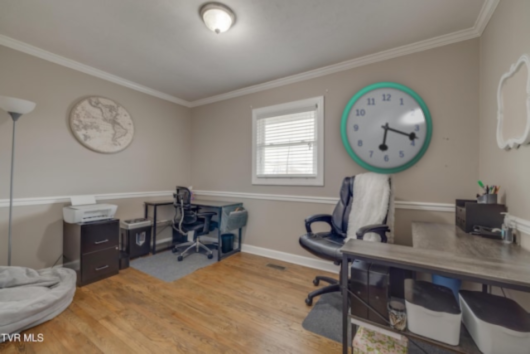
6 h 18 min
